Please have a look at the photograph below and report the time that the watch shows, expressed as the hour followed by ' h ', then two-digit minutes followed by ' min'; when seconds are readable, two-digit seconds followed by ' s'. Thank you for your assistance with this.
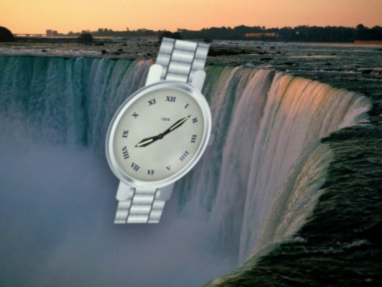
8 h 08 min
